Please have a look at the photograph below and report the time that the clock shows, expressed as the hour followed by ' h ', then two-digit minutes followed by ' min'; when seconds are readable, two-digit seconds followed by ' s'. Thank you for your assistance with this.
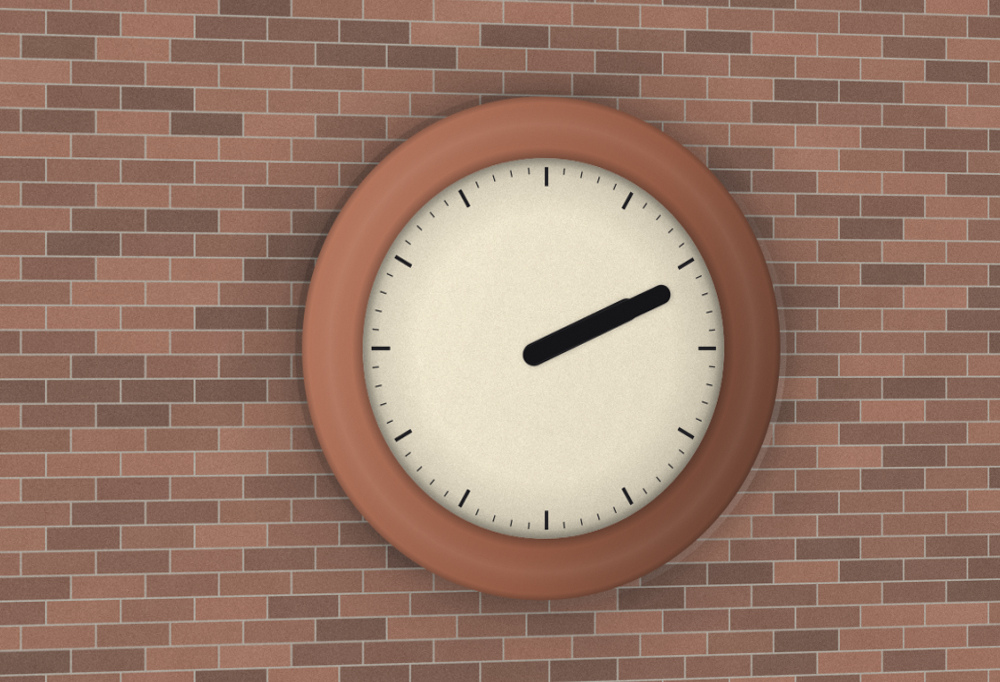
2 h 11 min
